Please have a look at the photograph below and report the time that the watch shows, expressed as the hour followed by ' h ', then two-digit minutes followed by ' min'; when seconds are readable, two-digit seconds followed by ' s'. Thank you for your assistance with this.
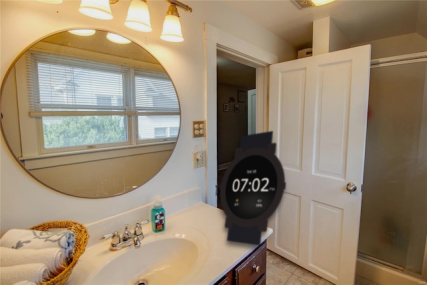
7 h 02 min
